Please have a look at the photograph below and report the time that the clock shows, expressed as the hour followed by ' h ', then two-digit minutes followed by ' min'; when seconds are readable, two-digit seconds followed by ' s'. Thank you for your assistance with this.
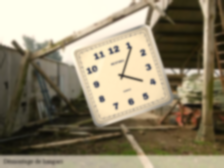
4 h 06 min
